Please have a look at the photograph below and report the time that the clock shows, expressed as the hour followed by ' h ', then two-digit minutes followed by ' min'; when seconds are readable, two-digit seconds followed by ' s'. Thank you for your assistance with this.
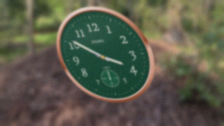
3 h 51 min
